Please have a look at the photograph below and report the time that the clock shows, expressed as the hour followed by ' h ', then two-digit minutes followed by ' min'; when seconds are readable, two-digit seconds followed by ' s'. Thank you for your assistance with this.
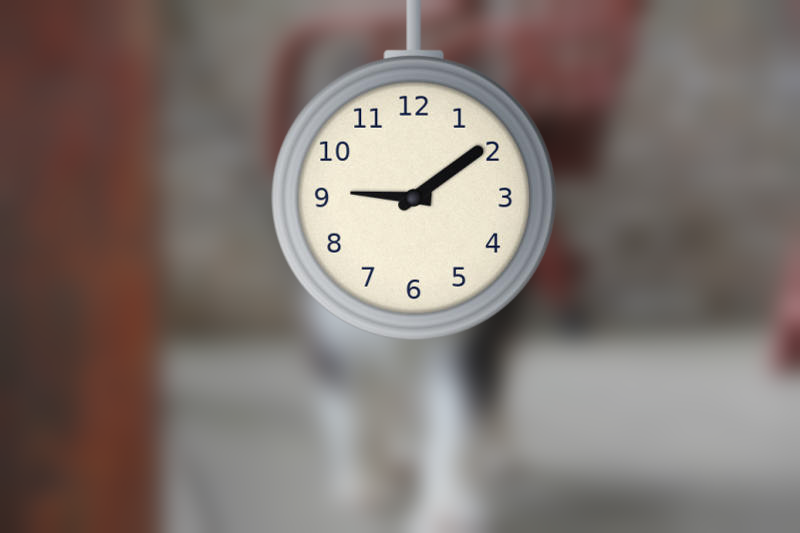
9 h 09 min
